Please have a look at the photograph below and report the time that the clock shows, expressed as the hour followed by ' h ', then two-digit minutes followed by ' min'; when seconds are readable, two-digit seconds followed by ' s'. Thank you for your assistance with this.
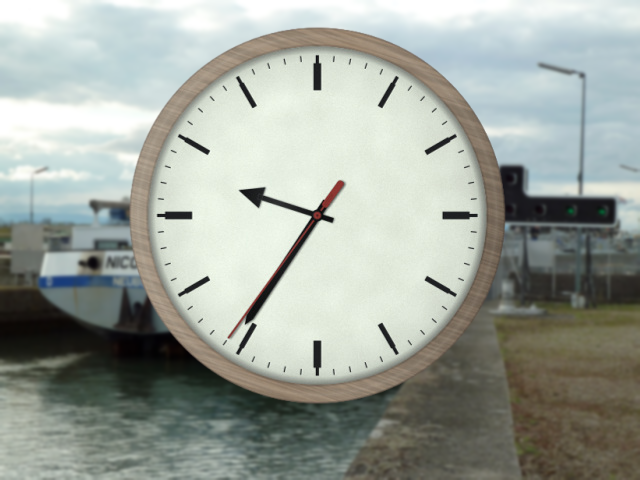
9 h 35 min 36 s
